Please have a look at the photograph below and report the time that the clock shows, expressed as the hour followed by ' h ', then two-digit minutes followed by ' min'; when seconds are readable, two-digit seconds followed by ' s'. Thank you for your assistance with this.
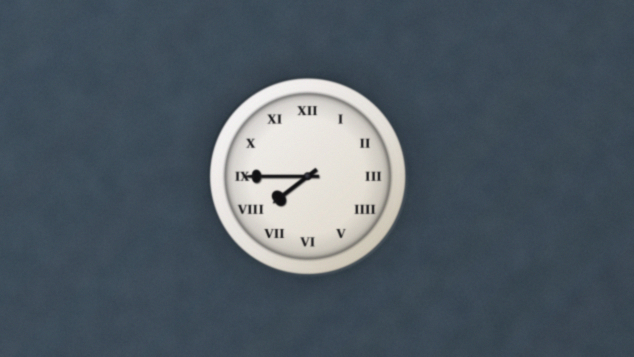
7 h 45 min
